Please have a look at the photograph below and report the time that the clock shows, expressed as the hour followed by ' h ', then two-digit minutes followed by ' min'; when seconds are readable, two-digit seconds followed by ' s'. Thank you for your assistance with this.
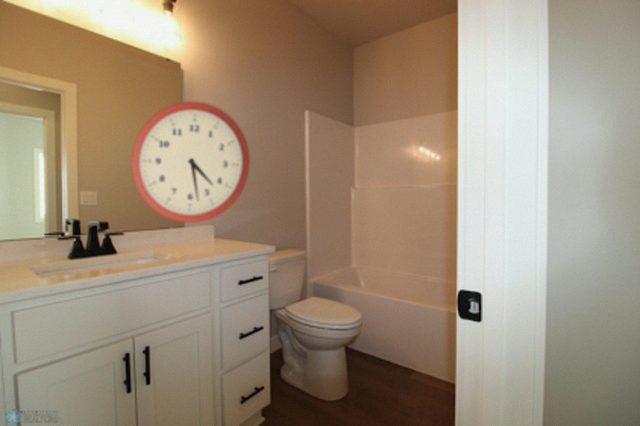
4 h 28 min
